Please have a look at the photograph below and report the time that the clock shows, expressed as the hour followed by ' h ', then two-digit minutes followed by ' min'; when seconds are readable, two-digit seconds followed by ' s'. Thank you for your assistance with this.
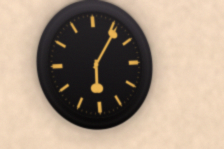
6 h 06 min
